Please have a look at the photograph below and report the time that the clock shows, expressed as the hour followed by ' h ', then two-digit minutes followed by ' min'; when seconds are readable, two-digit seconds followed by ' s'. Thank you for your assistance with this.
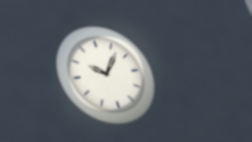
10 h 07 min
